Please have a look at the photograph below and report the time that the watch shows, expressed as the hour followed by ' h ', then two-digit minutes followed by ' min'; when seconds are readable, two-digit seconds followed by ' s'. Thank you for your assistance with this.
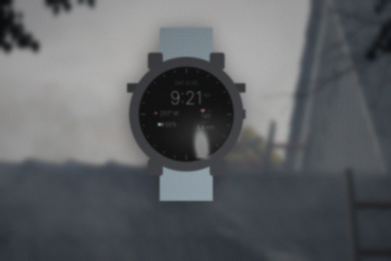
9 h 21 min
